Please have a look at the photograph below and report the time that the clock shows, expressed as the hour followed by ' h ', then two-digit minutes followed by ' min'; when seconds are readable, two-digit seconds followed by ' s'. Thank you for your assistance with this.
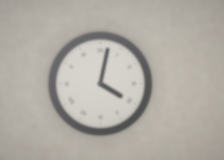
4 h 02 min
